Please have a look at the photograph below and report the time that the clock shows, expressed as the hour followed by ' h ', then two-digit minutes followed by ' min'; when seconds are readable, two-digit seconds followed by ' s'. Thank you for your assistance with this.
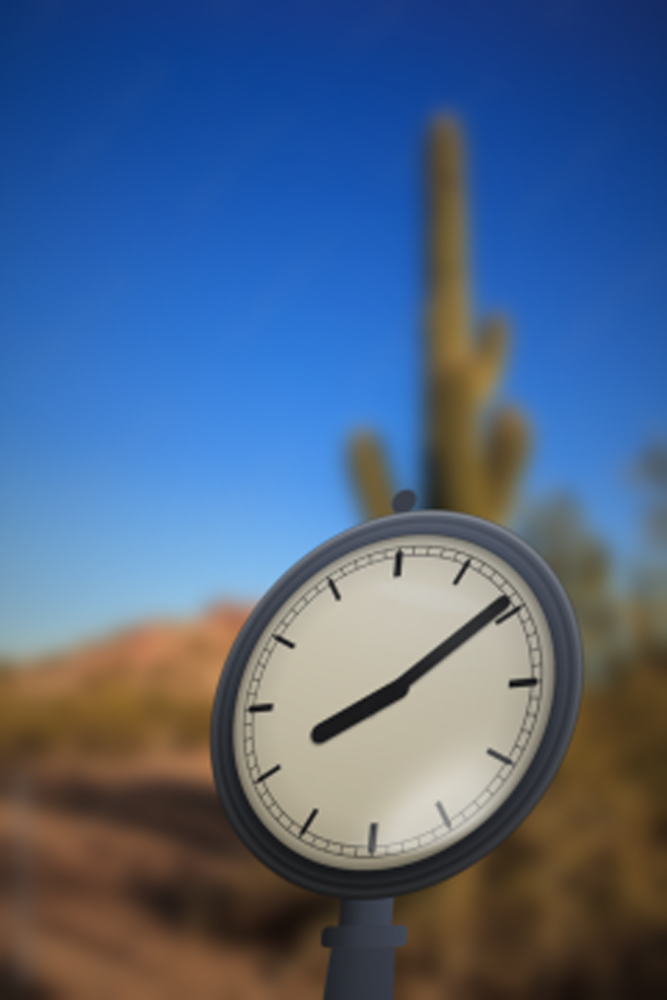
8 h 09 min
